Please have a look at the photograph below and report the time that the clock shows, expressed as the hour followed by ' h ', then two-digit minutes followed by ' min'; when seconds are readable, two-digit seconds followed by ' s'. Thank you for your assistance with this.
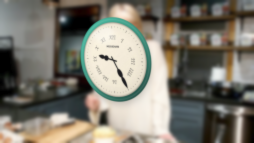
9 h 25 min
